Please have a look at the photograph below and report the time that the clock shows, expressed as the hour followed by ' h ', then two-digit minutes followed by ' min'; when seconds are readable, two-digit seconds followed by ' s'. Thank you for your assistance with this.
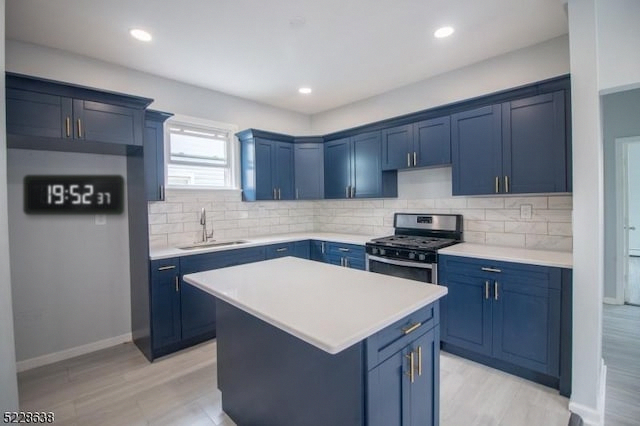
19 h 52 min
